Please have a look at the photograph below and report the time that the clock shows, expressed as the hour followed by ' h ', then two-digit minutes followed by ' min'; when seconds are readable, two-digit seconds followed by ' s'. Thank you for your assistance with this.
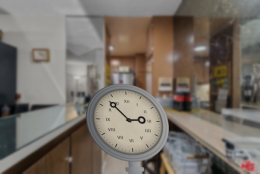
2 h 53 min
